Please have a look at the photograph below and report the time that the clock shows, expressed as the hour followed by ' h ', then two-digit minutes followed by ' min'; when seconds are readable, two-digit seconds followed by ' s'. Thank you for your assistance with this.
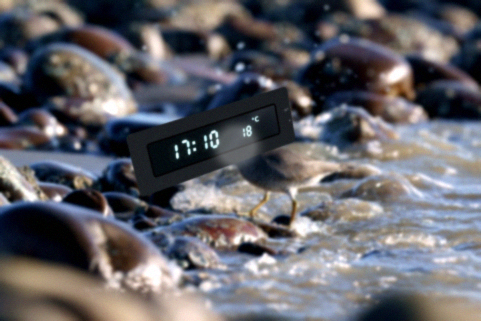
17 h 10 min
